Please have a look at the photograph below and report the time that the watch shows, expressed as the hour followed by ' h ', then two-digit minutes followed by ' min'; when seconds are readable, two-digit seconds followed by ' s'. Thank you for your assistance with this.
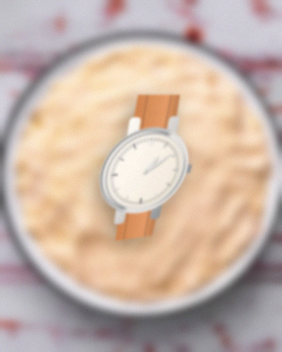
1 h 09 min
